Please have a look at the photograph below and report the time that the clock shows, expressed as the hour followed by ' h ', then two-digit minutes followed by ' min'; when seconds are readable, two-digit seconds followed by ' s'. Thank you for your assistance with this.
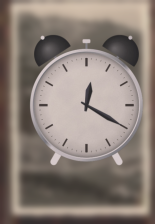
12 h 20 min
